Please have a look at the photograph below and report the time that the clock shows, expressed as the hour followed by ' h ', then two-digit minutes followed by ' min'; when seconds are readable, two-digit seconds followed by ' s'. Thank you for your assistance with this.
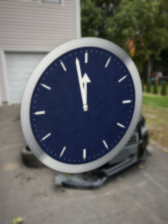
11 h 58 min
